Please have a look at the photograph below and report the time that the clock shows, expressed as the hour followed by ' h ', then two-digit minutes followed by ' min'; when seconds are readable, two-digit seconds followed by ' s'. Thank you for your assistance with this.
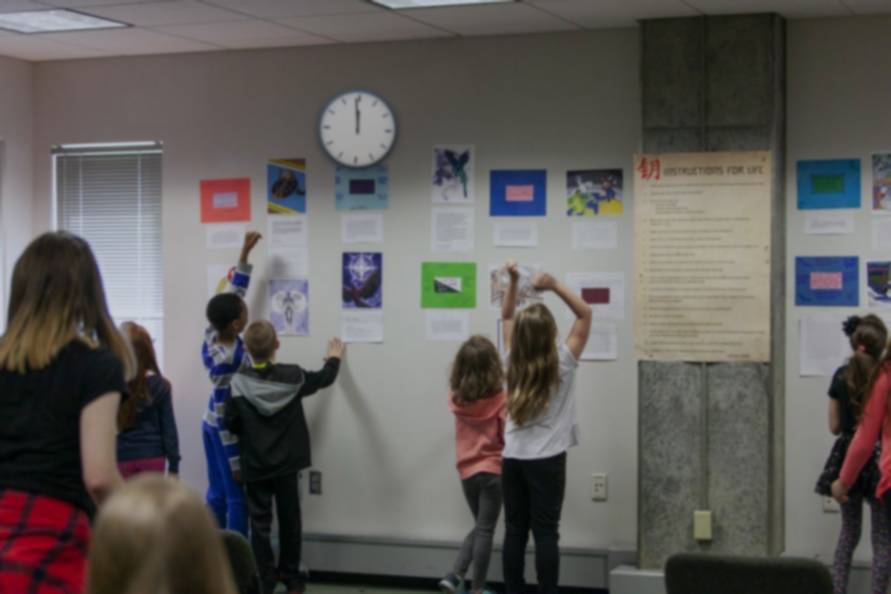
11 h 59 min
